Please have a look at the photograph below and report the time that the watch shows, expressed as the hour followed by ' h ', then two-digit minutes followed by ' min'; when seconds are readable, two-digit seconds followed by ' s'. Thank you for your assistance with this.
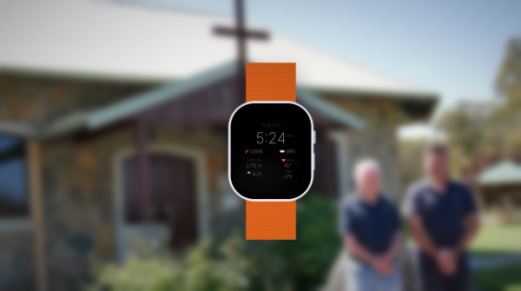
5 h 24 min
